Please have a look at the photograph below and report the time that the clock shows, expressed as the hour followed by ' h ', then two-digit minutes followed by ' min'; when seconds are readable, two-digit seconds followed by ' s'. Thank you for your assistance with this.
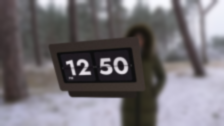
12 h 50 min
